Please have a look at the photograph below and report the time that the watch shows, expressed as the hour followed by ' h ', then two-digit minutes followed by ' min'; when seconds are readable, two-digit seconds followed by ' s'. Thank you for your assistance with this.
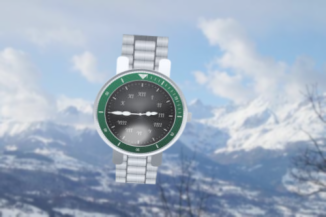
2 h 45 min
